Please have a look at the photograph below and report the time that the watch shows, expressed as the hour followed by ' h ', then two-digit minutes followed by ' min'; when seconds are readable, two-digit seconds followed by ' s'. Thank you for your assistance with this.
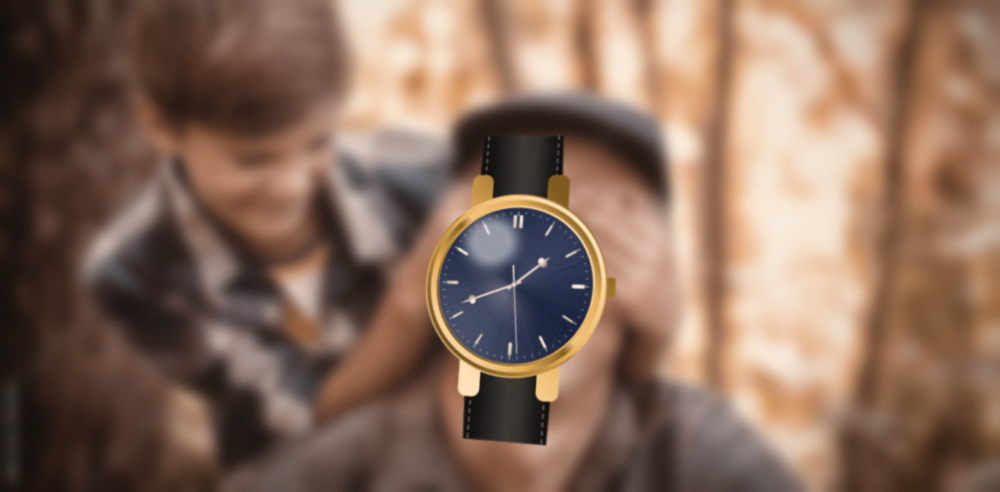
1 h 41 min 29 s
